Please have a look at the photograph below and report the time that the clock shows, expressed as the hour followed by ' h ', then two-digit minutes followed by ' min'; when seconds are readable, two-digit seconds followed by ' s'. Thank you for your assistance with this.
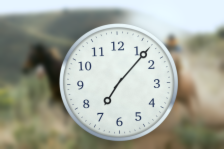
7 h 07 min
